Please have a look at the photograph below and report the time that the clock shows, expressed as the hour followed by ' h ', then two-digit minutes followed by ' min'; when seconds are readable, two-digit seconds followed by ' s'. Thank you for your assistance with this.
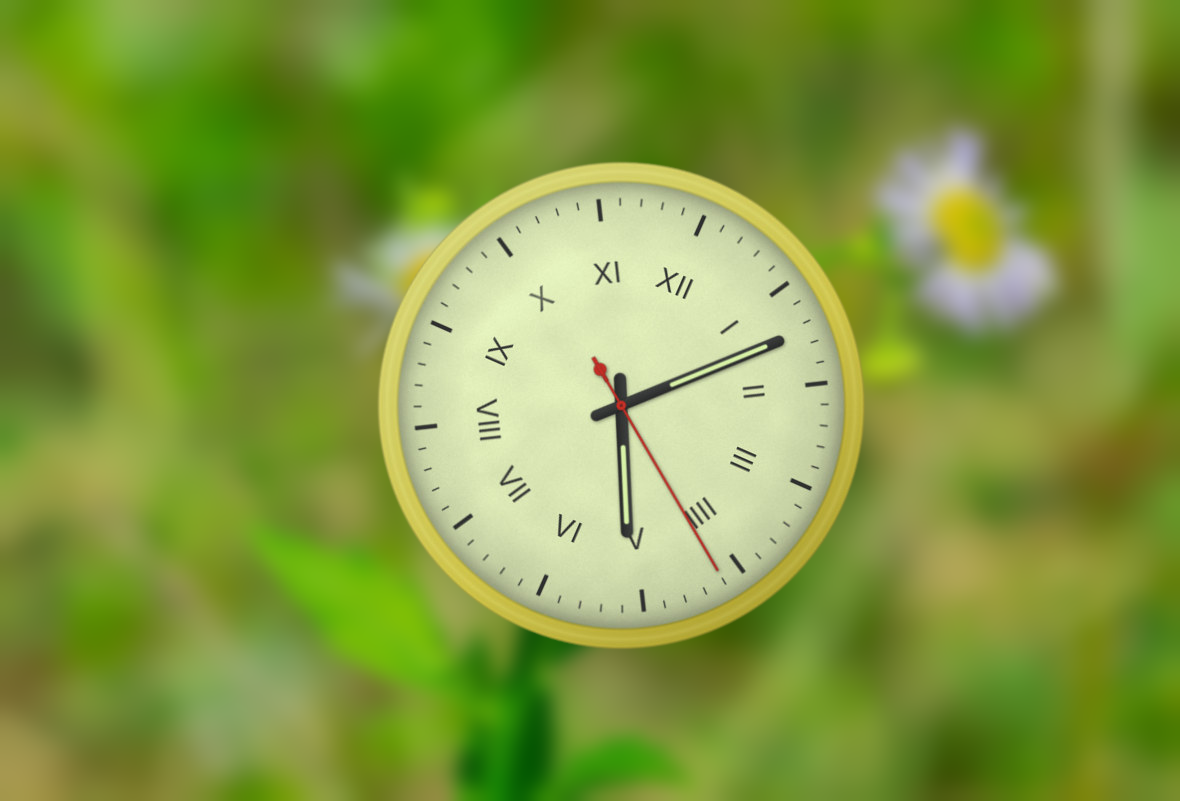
5 h 07 min 21 s
